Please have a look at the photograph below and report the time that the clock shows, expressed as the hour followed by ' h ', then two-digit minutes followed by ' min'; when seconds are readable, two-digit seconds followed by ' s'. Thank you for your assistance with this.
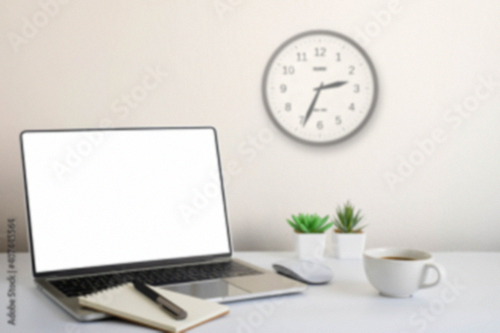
2 h 34 min
